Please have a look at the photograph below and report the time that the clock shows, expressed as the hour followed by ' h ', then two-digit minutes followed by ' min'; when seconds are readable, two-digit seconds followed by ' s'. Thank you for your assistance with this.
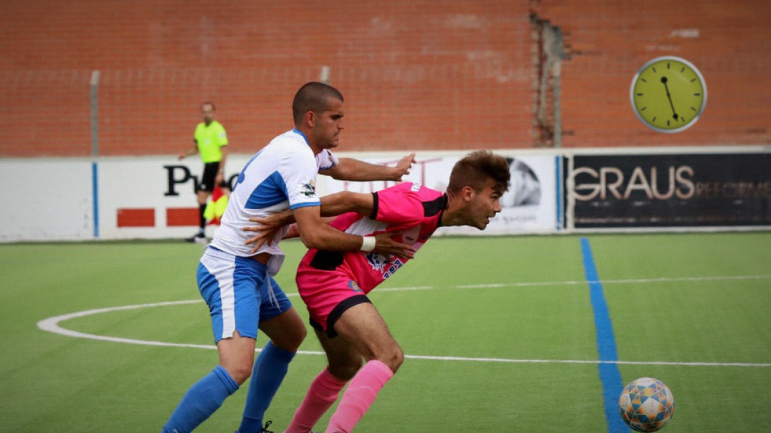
11 h 27 min
